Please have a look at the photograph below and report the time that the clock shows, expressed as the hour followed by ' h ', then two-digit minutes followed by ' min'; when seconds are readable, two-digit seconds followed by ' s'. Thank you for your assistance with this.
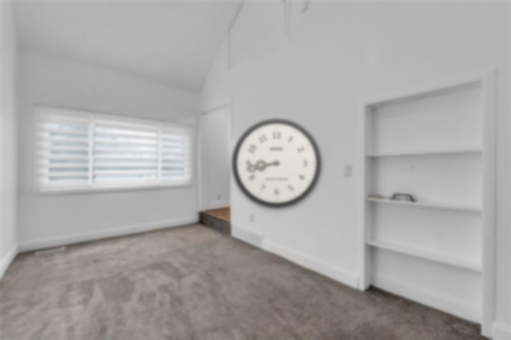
8 h 43 min
